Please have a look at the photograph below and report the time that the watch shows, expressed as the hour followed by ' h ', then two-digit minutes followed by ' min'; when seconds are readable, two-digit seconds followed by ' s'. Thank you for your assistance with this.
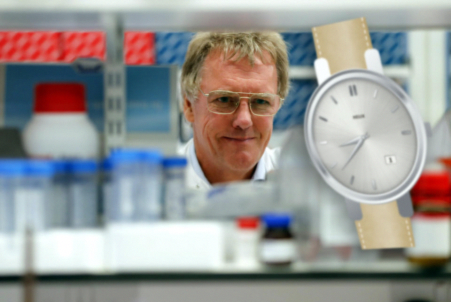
8 h 38 min
